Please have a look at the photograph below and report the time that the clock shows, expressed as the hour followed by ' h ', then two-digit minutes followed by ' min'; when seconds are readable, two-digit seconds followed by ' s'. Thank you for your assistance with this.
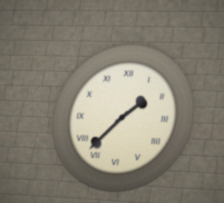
1 h 37 min
